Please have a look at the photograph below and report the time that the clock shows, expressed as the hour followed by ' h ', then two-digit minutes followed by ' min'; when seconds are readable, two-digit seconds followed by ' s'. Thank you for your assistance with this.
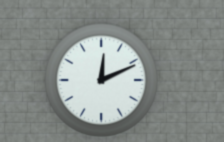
12 h 11 min
